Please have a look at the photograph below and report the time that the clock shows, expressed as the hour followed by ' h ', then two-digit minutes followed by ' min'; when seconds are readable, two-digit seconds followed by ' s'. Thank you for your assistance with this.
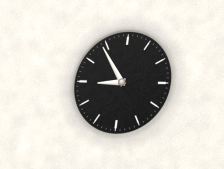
8 h 54 min
